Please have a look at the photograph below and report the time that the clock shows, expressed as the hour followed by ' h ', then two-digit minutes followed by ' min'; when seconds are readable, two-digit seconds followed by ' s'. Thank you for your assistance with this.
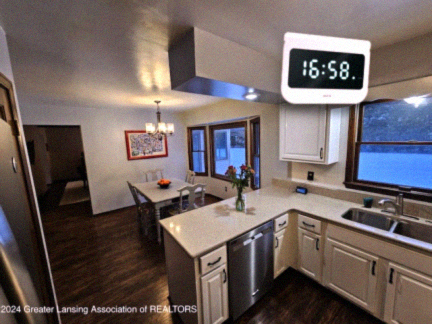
16 h 58 min
